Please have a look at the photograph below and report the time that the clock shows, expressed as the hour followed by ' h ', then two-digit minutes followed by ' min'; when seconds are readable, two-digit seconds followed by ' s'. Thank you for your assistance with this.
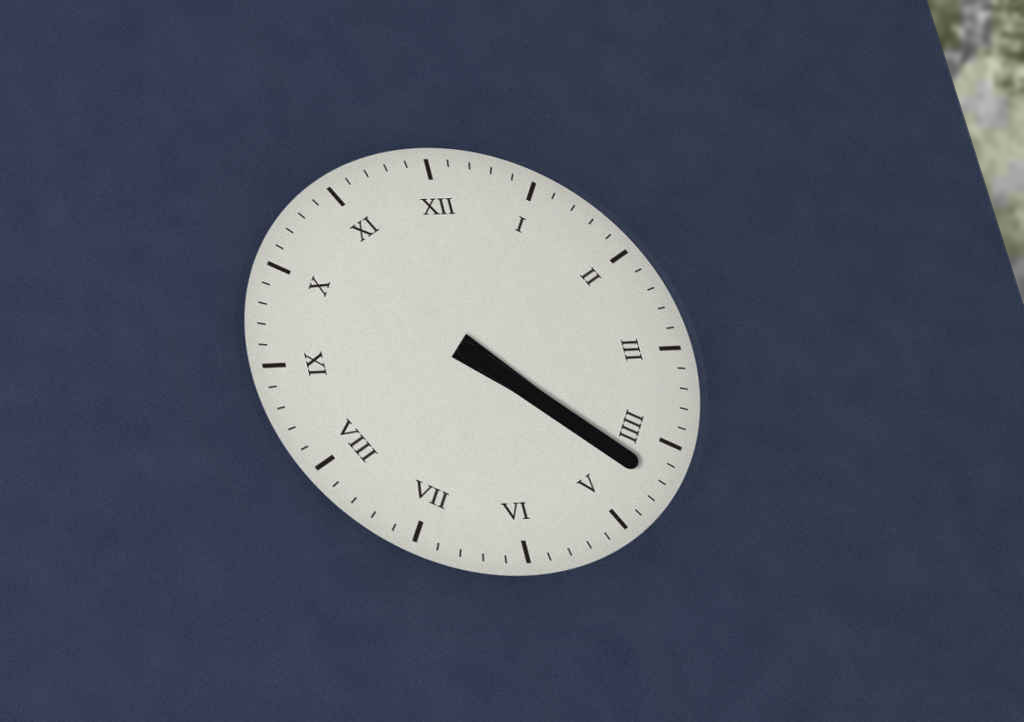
4 h 22 min
